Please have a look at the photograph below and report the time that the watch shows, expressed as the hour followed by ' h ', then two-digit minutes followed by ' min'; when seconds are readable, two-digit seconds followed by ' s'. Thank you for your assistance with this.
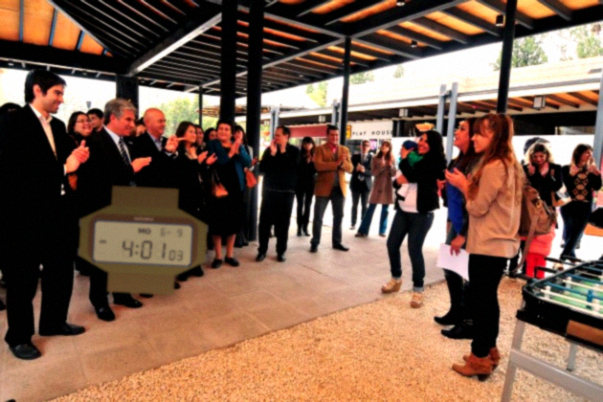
4 h 01 min
